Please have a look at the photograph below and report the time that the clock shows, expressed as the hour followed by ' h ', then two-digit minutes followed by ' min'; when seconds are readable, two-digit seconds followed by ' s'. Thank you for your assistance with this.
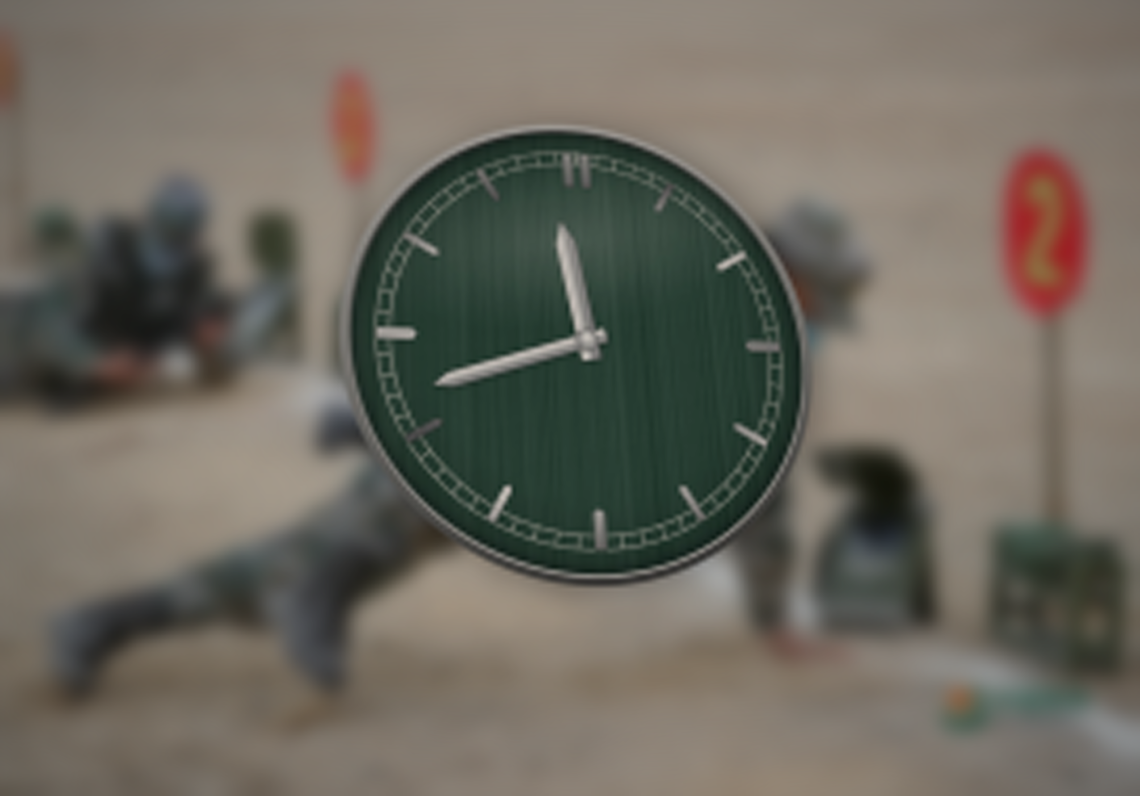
11 h 42 min
